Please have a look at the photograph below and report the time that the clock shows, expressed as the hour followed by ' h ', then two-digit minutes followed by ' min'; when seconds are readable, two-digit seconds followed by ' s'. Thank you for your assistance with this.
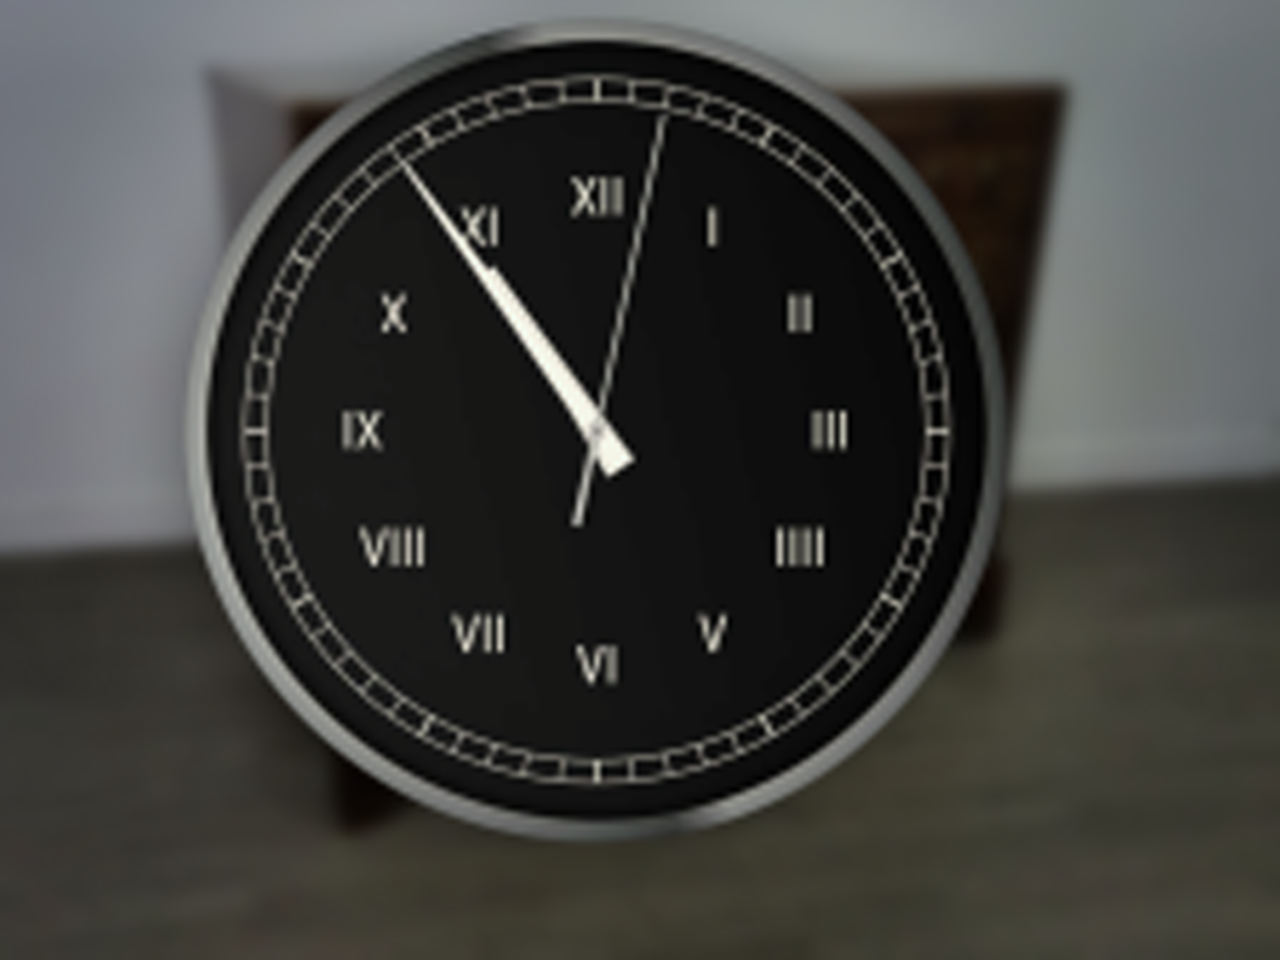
10 h 54 min 02 s
